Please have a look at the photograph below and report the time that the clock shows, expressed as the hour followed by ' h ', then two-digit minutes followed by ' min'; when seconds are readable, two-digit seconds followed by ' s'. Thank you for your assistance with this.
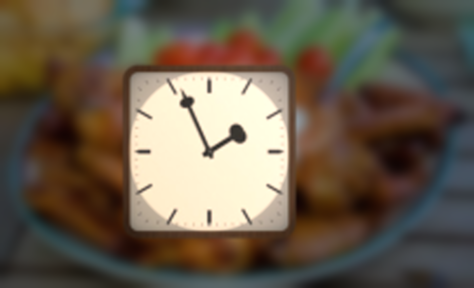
1 h 56 min
